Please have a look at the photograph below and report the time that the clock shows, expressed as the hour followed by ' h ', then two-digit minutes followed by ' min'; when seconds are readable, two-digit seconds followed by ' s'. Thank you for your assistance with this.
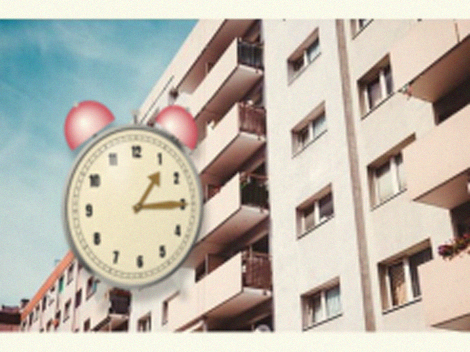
1 h 15 min
